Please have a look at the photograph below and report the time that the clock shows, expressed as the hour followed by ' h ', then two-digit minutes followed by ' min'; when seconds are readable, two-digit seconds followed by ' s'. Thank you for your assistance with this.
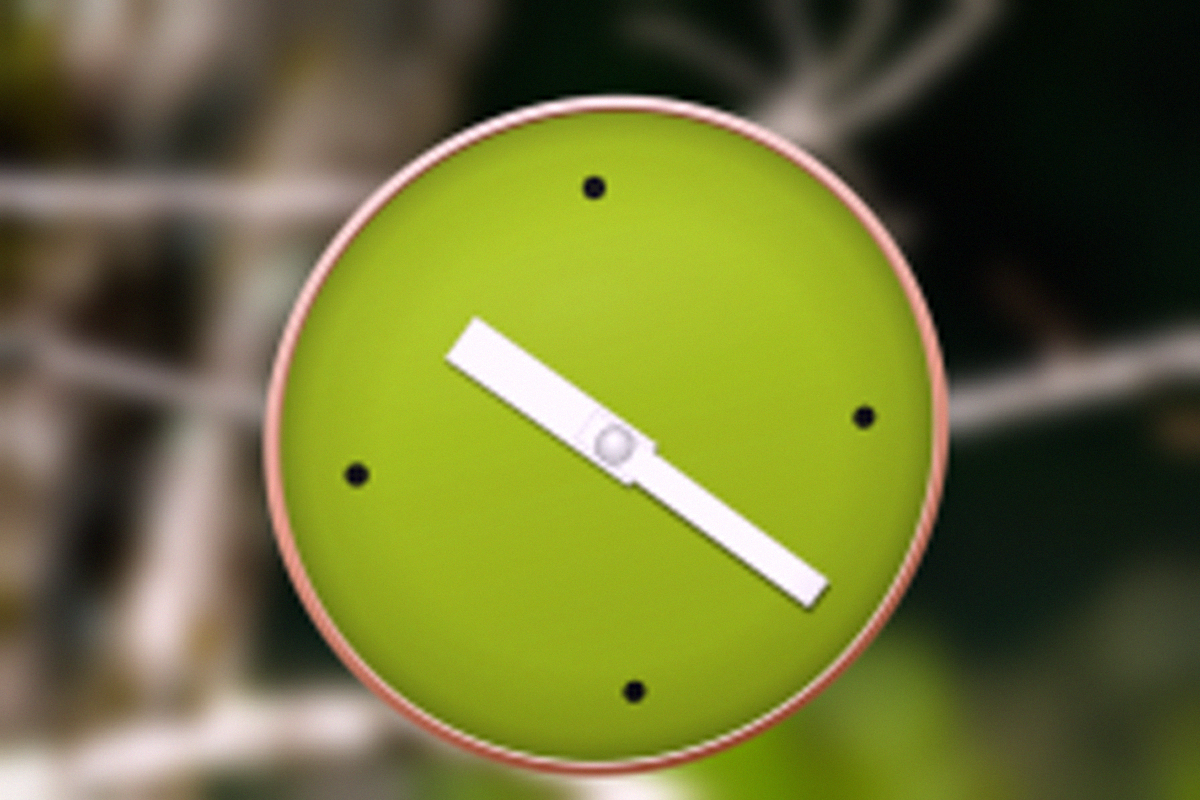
10 h 22 min
